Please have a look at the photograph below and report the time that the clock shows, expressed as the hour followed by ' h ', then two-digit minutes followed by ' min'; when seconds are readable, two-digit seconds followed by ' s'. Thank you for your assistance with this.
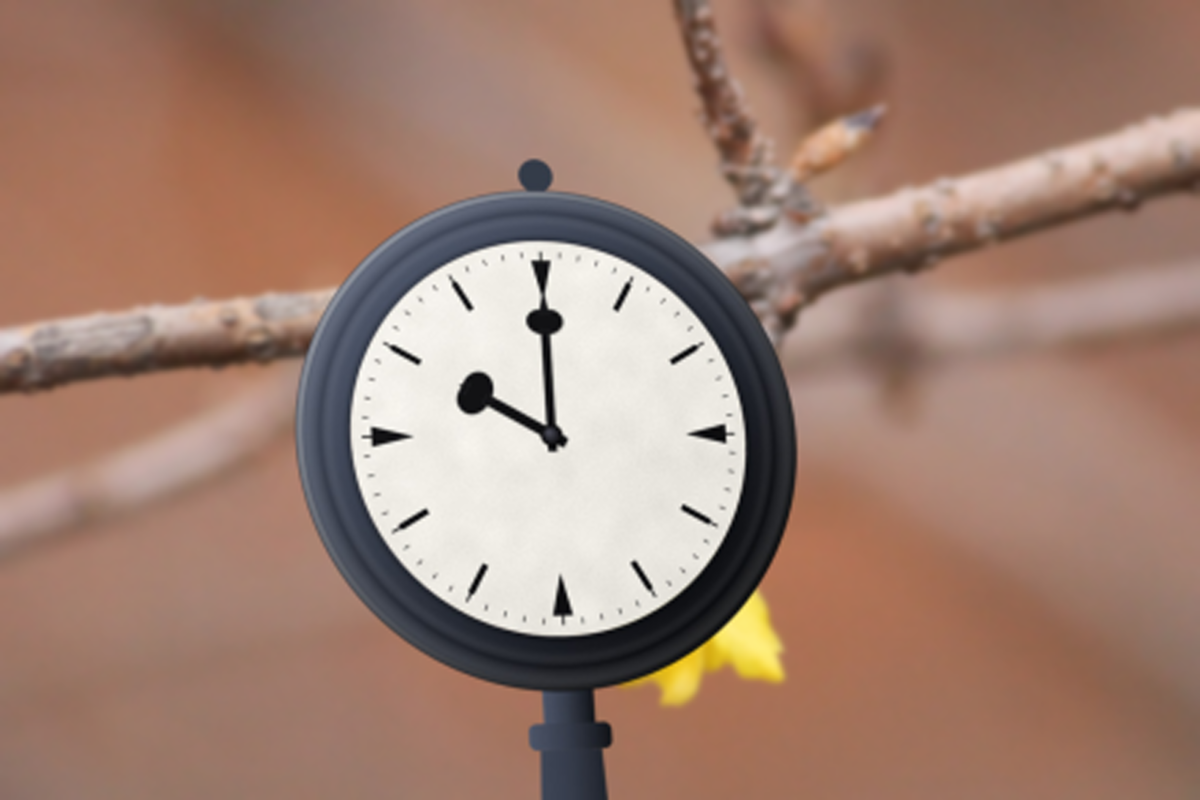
10 h 00 min
